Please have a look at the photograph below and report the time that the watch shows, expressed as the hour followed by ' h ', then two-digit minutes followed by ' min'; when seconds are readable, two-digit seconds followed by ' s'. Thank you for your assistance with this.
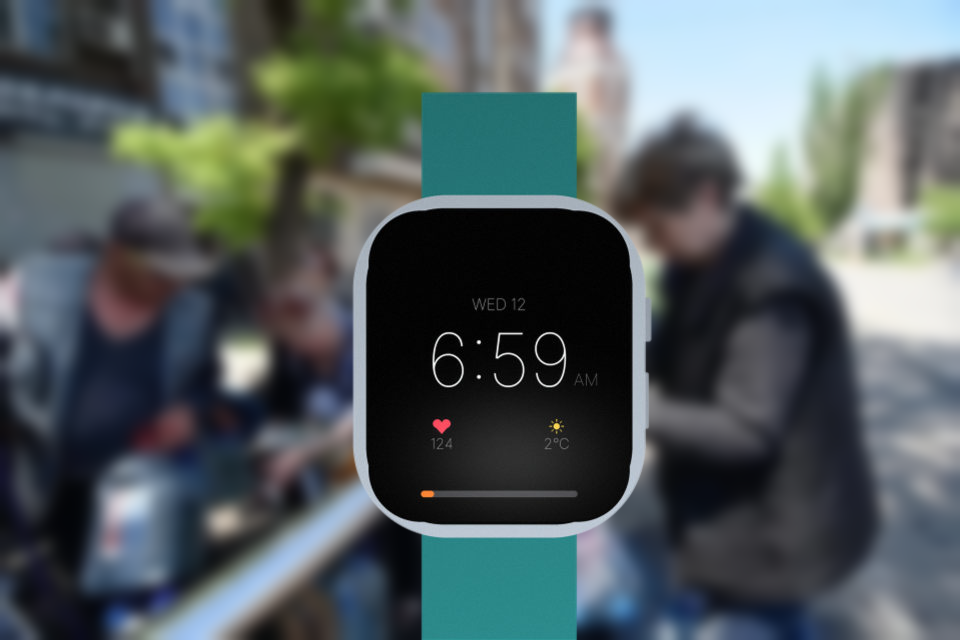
6 h 59 min
